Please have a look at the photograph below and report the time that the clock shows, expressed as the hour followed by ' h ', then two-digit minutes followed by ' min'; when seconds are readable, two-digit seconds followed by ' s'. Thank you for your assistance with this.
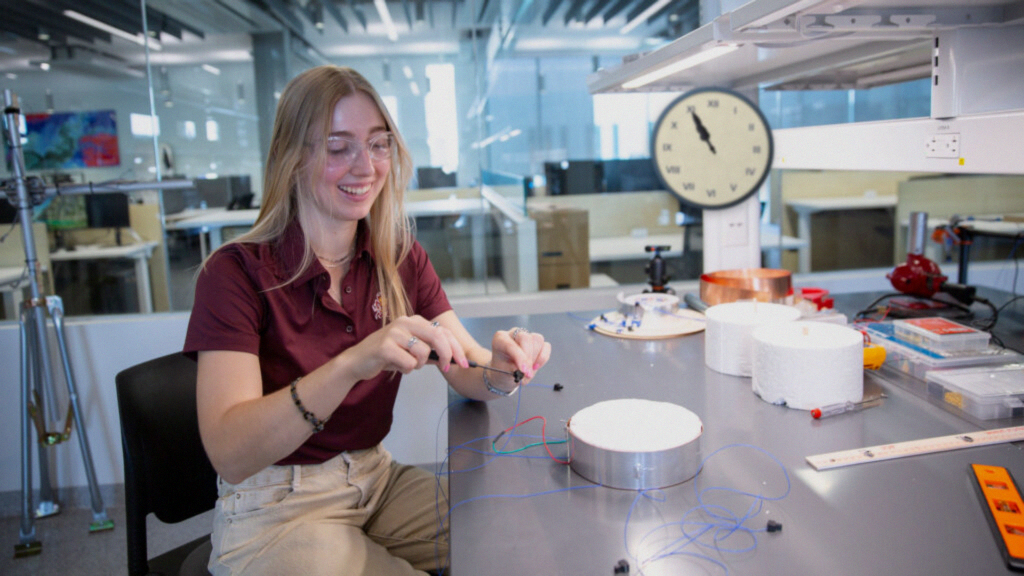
10 h 55 min
